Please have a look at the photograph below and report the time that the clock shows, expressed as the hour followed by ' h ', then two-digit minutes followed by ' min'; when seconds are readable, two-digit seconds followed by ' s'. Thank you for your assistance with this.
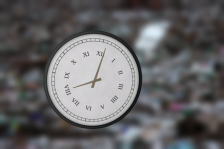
8 h 01 min
